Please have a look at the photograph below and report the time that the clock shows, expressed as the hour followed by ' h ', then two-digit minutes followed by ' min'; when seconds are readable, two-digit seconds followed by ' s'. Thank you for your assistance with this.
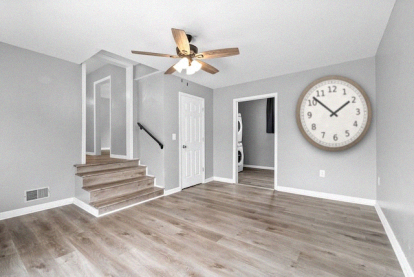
1 h 52 min
